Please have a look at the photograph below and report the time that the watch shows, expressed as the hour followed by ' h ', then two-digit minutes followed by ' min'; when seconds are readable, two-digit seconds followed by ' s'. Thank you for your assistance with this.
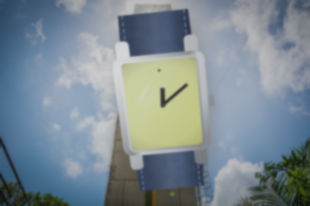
12 h 09 min
